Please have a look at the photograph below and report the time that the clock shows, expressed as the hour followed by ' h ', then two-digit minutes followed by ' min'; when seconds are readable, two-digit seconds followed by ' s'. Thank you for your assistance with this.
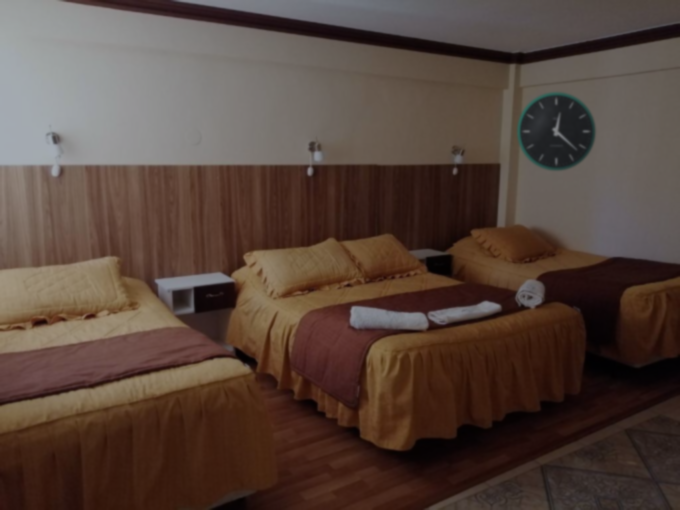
12 h 22 min
